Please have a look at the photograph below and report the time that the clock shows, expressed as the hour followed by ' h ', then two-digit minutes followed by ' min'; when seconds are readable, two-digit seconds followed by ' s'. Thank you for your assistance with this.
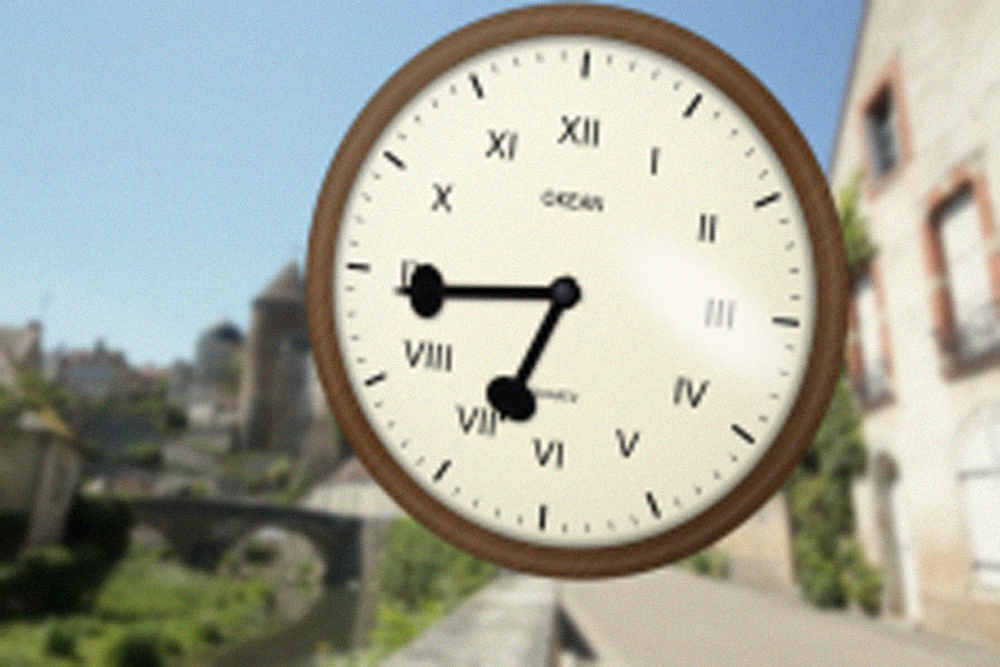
6 h 44 min
